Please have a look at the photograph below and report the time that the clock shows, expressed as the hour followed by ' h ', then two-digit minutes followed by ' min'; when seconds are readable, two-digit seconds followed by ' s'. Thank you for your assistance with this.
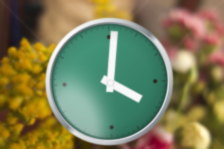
4 h 01 min
